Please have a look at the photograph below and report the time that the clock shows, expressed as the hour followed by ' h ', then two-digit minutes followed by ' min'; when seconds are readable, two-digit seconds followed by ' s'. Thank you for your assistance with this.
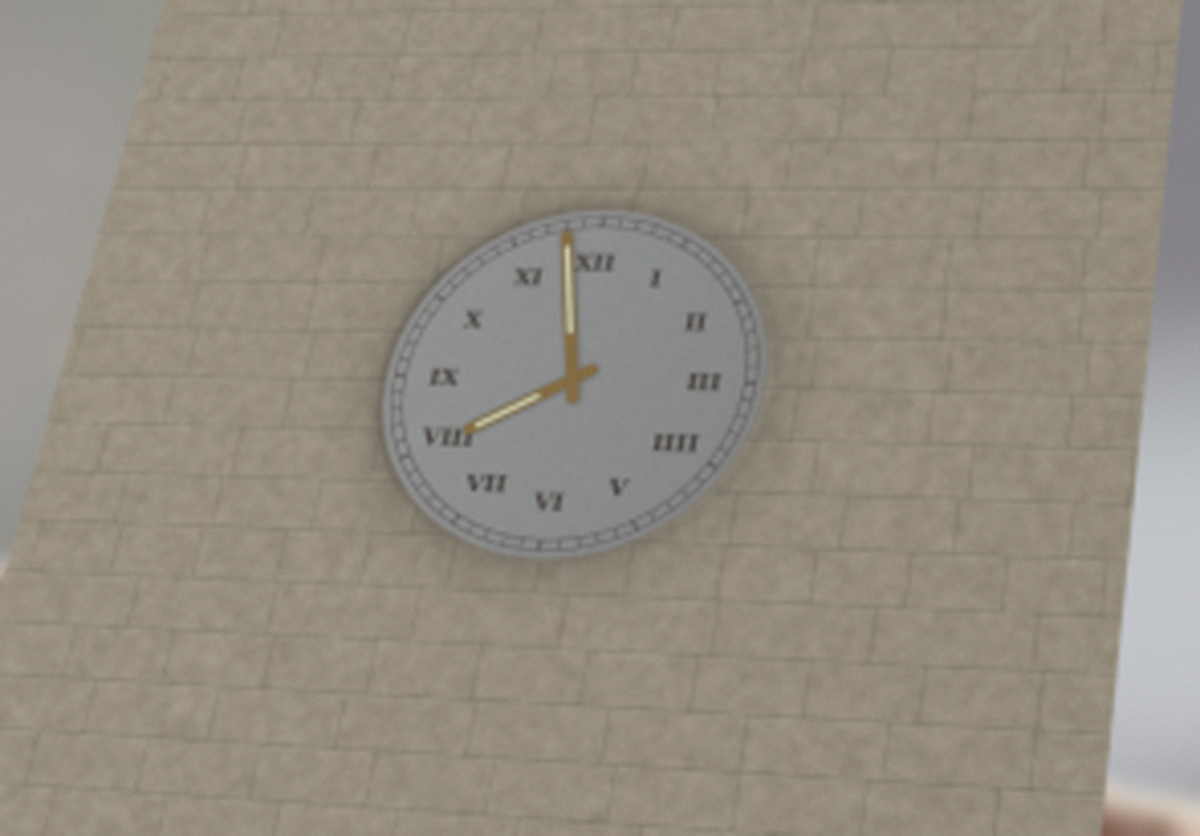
7 h 58 min
